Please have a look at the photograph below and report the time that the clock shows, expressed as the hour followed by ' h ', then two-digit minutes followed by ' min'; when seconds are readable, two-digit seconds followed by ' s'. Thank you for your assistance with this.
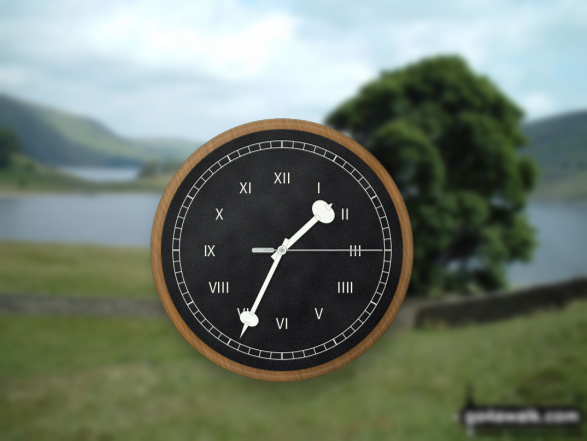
1 h 34 min 15 s
